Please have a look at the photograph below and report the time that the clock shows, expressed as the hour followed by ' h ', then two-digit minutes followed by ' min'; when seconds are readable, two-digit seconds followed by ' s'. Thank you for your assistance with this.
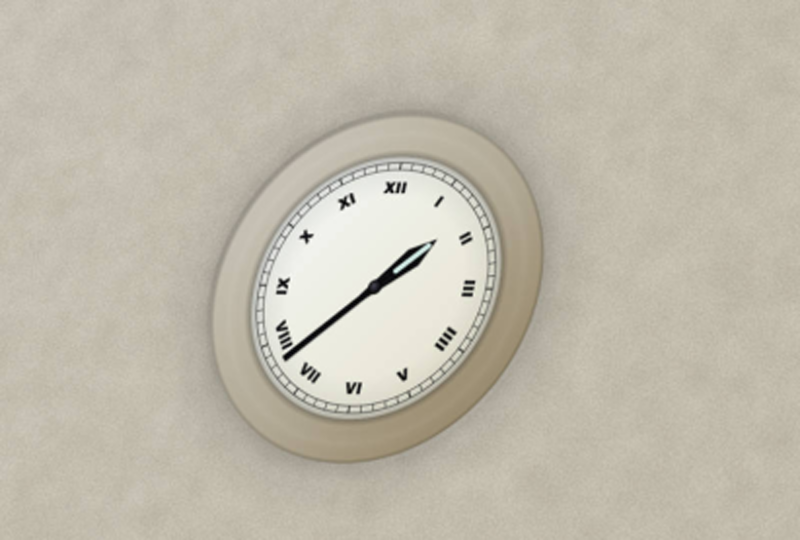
1 h 38 min
